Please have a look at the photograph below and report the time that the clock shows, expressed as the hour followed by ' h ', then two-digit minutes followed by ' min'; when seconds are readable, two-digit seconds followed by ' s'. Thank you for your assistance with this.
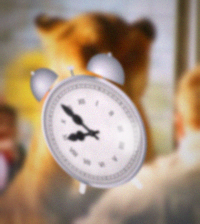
8 h 54 min
